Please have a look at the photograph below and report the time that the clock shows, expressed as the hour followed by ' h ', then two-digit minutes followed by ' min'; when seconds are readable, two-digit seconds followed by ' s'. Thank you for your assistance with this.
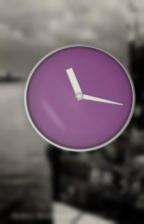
11 h 17 min
